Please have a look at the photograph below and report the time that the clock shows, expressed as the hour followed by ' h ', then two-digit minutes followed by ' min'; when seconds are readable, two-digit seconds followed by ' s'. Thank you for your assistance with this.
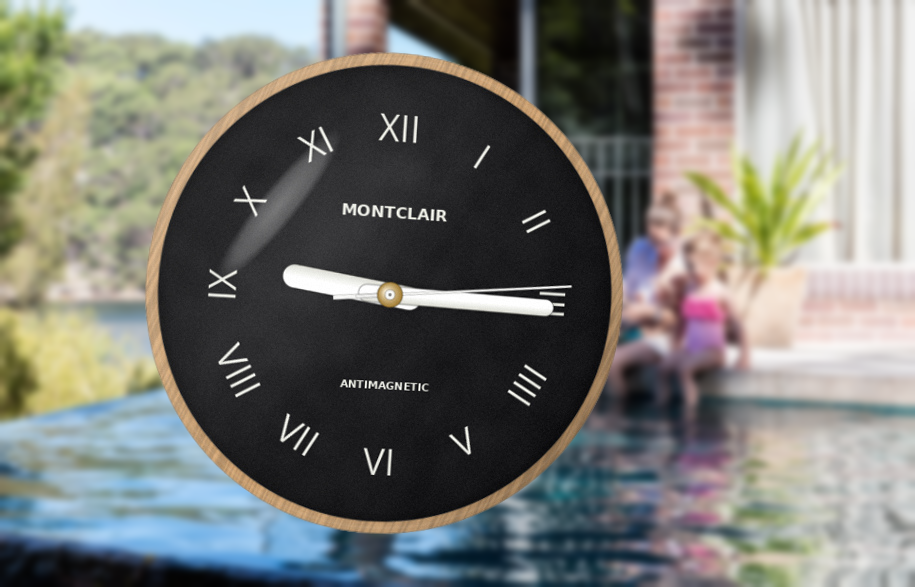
9 h 15 min 14 s
